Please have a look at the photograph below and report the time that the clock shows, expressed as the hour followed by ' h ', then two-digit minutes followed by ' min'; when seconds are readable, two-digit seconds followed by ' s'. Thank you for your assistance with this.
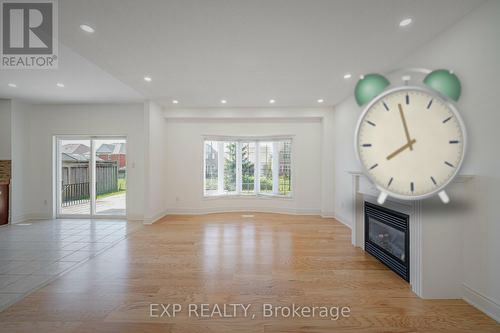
7 h 58 min
